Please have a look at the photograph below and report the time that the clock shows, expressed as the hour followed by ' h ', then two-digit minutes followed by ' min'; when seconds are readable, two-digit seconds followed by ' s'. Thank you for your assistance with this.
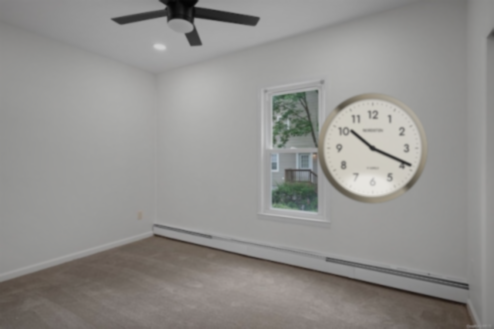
10 h 19 min
